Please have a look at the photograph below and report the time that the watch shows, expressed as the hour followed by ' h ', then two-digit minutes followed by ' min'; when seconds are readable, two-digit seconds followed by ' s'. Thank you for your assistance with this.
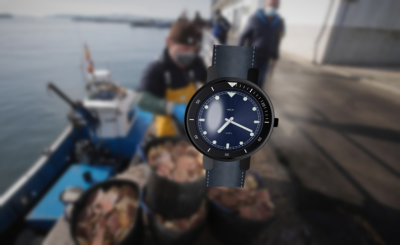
7 h 19 min
